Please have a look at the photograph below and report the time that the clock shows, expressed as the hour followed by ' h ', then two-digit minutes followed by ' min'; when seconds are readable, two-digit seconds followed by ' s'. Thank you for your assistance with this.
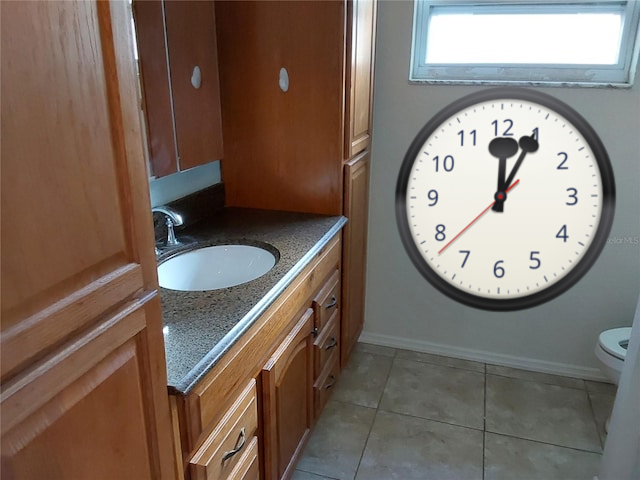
12 h 04 min 38 s
